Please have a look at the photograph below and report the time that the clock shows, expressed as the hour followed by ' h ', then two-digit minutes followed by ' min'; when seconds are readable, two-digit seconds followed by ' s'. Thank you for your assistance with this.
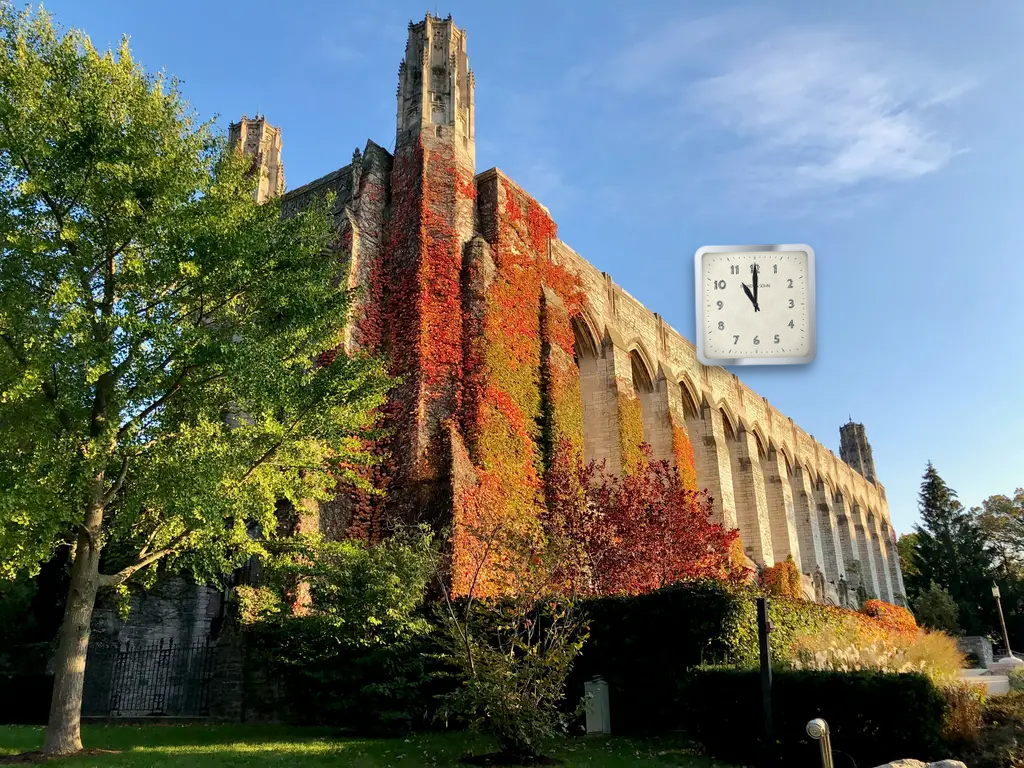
11 h 00 min
